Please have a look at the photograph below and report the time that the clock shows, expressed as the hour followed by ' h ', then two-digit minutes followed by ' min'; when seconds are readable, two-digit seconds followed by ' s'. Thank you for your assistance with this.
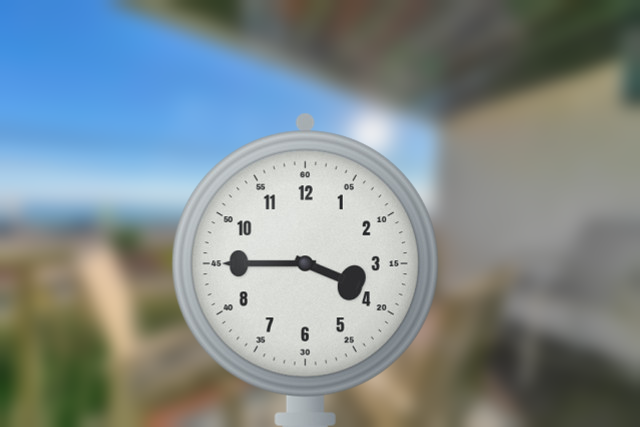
3 h 45 min
